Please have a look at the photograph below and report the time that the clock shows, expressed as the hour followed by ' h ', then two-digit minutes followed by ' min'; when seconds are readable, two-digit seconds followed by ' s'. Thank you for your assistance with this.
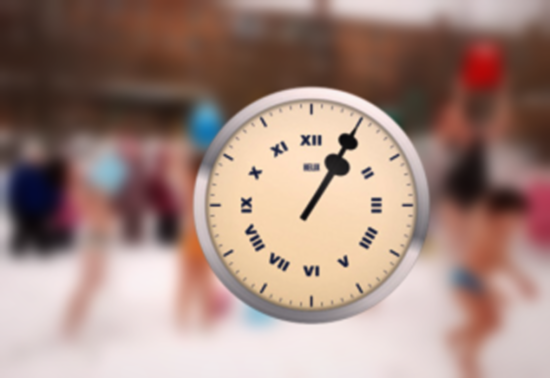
1 h 05 min
